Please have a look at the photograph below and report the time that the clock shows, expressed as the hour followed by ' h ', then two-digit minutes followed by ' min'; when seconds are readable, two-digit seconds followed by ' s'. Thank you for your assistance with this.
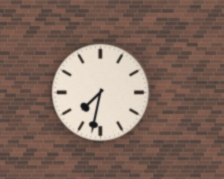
7 h 32 min
